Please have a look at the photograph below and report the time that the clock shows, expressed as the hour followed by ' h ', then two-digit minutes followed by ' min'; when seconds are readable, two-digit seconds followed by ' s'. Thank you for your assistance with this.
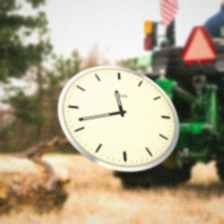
11 h 42 min
